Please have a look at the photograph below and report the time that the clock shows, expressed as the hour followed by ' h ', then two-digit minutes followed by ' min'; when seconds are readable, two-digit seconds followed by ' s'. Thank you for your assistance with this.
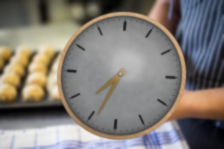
7 h 34 min
